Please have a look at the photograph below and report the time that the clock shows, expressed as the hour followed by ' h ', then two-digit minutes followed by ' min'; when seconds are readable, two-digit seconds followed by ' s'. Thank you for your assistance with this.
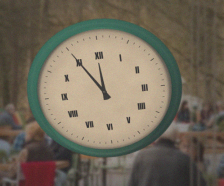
11 h 55 min
